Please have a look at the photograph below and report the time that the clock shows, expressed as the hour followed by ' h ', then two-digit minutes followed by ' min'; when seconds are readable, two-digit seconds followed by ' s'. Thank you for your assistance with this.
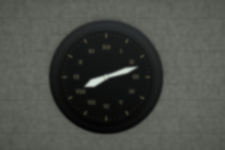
8 h 12 min
